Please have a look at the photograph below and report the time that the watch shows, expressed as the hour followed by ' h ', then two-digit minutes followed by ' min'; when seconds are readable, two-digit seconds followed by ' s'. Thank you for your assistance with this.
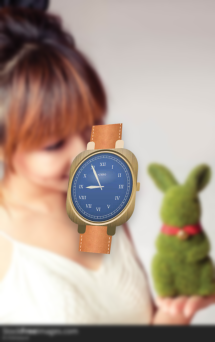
8 h 55 min
